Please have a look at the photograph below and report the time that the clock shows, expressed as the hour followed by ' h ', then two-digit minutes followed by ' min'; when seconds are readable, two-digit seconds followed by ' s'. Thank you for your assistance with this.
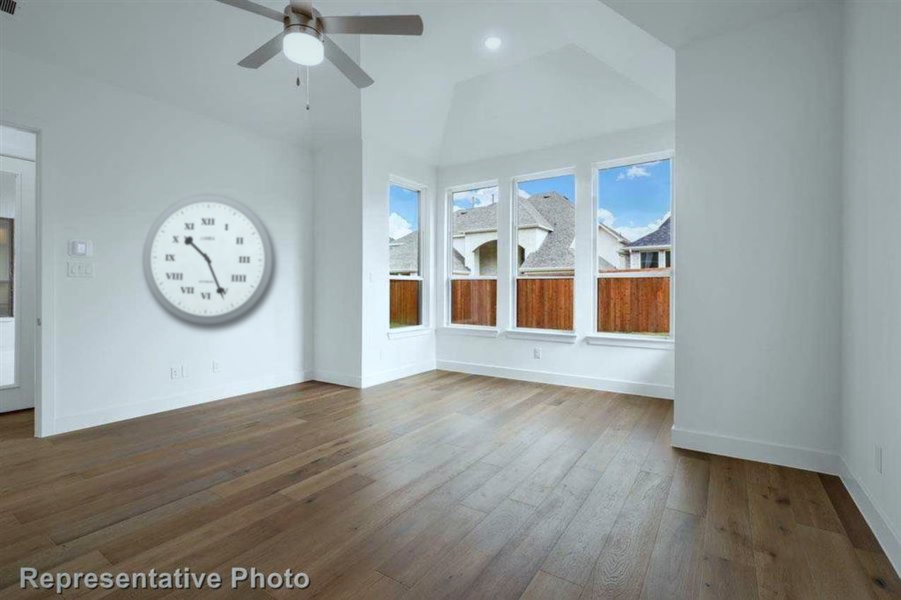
10 h 26 min
